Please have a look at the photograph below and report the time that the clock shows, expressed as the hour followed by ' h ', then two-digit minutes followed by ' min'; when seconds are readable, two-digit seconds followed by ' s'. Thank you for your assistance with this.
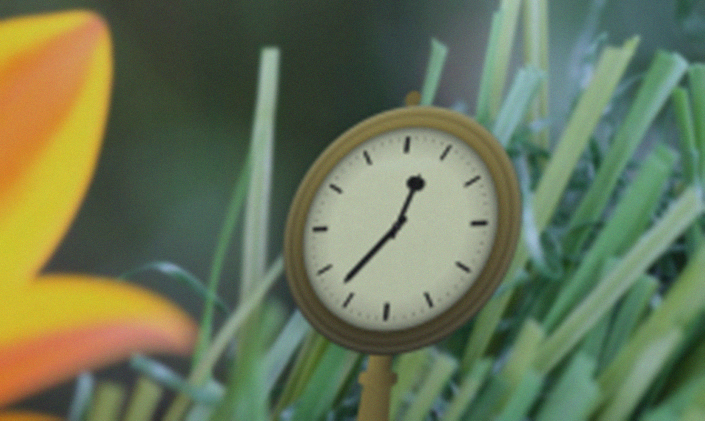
12 h 37 min
